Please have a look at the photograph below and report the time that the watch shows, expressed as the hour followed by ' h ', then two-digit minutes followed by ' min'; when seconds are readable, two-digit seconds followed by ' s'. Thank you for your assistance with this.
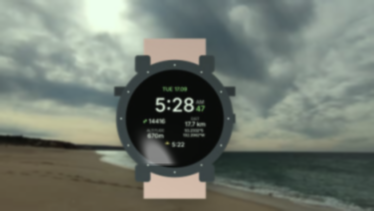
5 h 28 min
